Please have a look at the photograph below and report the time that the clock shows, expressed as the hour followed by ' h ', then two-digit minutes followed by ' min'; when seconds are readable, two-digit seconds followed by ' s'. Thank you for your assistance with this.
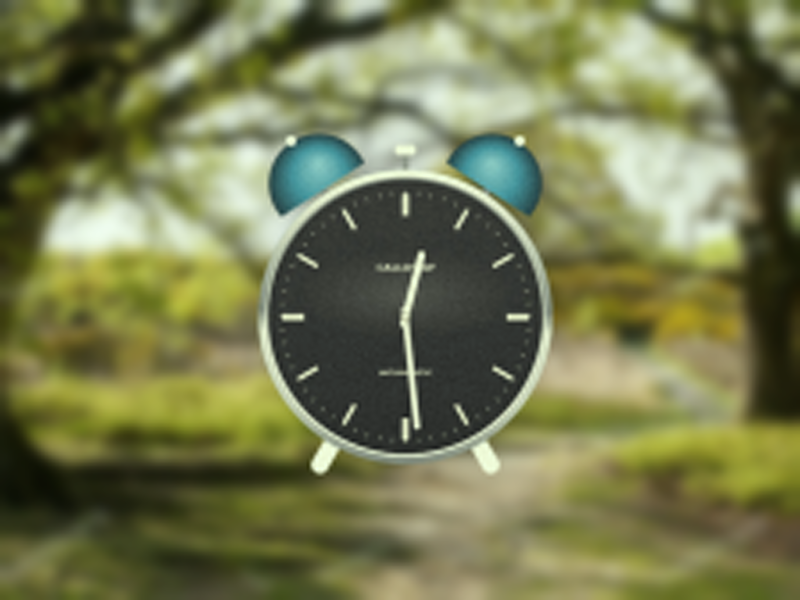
12 h 29 min
